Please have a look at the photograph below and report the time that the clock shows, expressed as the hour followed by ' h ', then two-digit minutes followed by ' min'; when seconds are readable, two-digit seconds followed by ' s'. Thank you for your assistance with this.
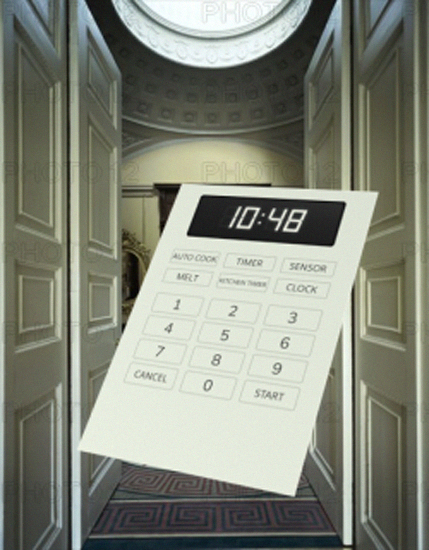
10 h 48 min
